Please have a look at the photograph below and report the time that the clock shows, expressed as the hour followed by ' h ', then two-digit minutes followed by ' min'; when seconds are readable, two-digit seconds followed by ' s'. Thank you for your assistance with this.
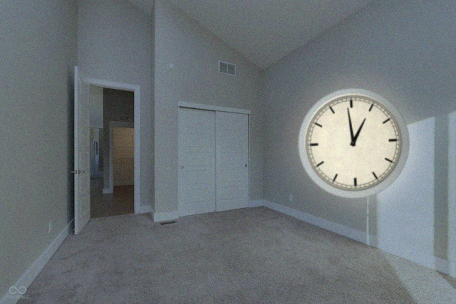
12 h 59 min
